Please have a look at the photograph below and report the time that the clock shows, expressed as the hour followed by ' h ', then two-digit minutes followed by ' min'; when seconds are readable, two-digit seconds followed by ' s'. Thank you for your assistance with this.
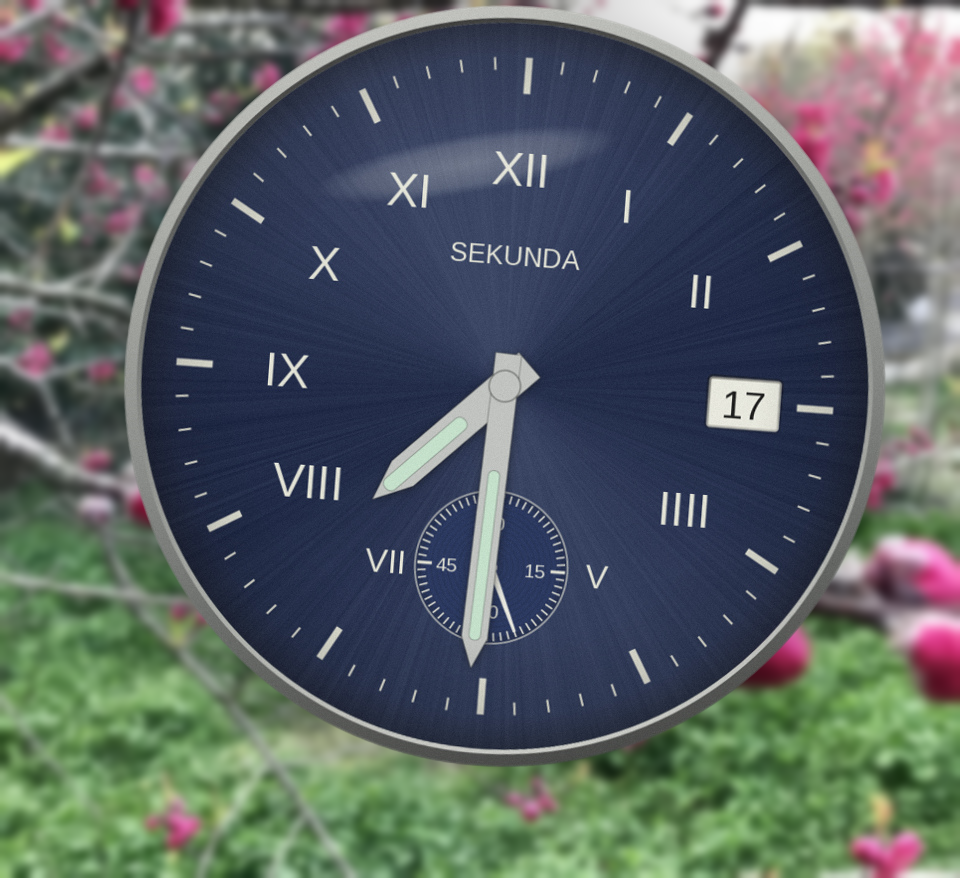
7 h 30 min 26 s
